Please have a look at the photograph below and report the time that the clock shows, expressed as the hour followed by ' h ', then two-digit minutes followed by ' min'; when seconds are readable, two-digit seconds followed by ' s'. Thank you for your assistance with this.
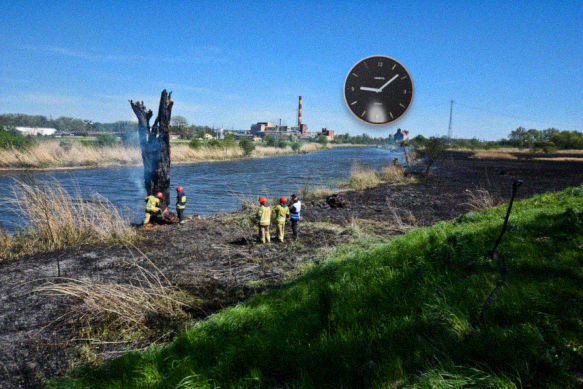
9 h 08 min
